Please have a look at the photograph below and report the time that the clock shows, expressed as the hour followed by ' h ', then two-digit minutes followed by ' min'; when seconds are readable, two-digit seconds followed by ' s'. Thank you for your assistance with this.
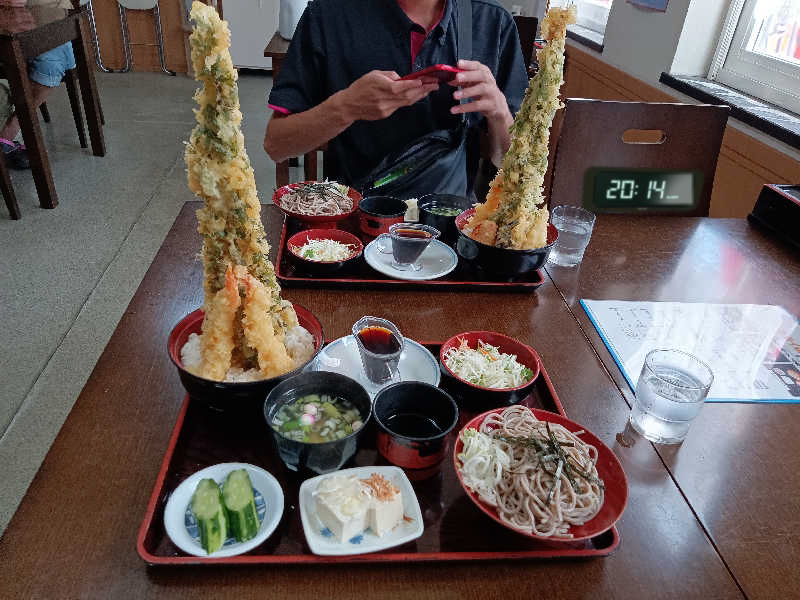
20 h 14 min
